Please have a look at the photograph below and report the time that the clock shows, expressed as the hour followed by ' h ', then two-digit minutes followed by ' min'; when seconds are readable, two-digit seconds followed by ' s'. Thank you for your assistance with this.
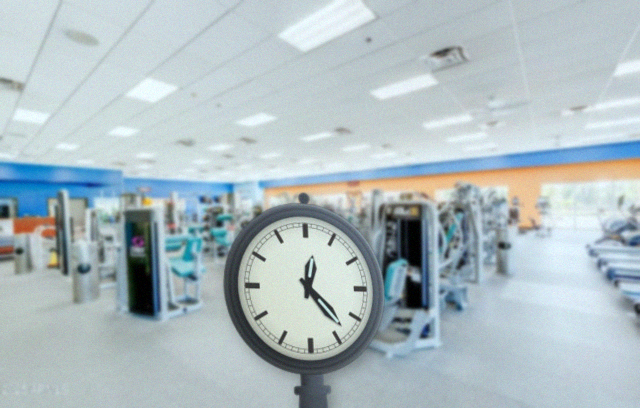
12 h 23 min
